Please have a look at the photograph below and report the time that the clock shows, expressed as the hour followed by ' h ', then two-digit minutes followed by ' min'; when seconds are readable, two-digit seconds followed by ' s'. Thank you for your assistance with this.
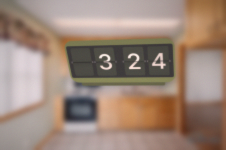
3 h 24 min
